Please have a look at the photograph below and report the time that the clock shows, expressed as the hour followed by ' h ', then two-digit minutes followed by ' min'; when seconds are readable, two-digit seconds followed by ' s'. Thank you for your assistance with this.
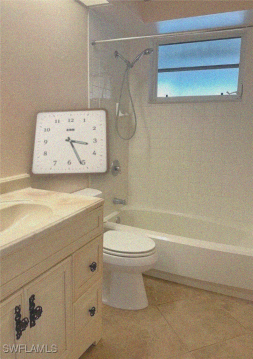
3 h 26 min
